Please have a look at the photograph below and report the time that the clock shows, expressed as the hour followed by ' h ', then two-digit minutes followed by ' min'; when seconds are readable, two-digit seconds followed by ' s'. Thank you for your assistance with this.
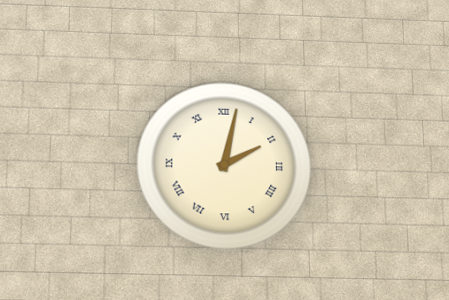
2 h 02 min
